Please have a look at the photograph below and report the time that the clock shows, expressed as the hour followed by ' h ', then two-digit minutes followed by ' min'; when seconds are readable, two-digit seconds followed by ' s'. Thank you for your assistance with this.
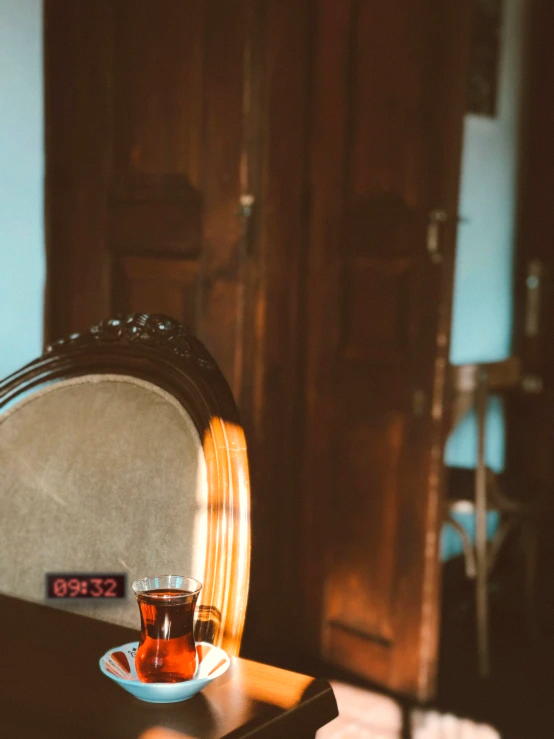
9 h 32 min
